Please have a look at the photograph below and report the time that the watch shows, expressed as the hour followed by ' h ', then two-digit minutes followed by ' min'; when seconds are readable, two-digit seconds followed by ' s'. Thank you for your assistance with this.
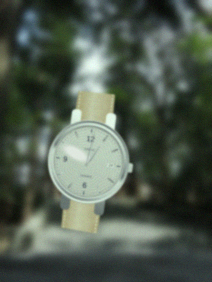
1 h 01 min
